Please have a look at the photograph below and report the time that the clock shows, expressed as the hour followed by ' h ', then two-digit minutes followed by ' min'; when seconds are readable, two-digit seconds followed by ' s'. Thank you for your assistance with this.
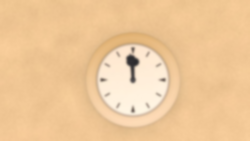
11 h 59 min
